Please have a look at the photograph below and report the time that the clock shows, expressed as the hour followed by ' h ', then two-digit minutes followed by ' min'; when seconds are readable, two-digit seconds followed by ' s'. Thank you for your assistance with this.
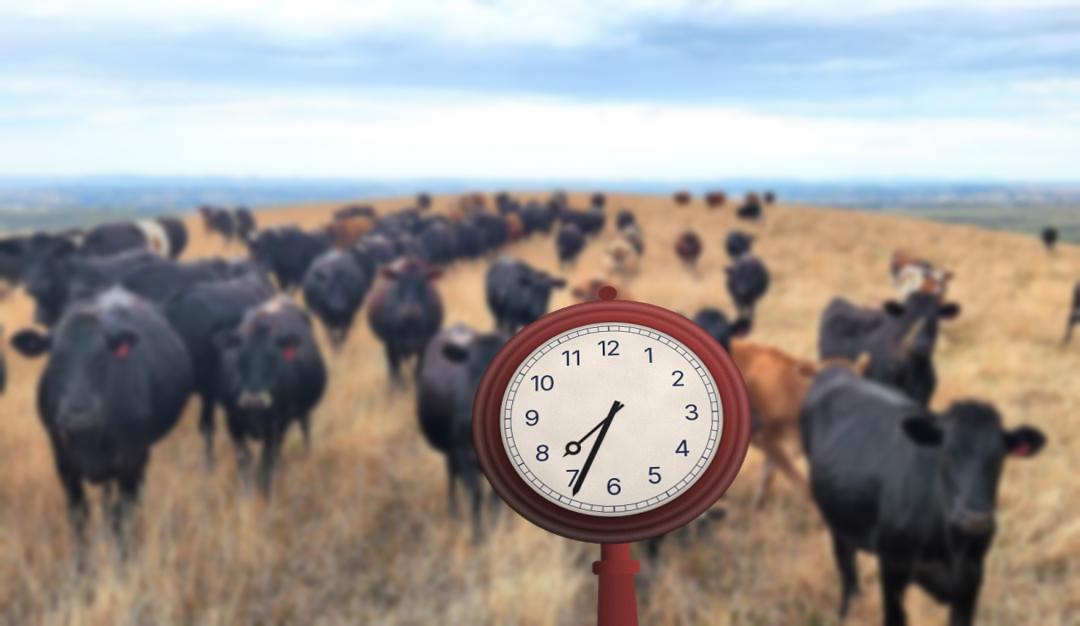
7 h 34 min
